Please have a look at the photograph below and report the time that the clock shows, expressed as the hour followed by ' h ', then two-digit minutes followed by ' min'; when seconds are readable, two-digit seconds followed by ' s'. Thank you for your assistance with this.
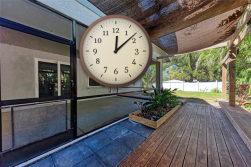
12 h 08 min
